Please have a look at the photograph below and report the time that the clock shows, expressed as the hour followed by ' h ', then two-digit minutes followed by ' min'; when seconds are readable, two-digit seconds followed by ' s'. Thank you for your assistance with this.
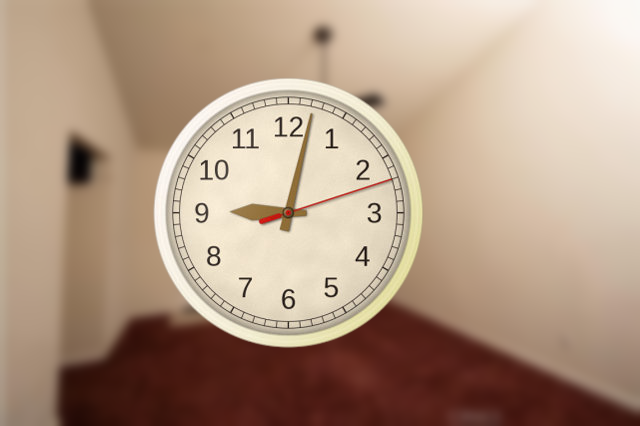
9 h 02 min 12 s
